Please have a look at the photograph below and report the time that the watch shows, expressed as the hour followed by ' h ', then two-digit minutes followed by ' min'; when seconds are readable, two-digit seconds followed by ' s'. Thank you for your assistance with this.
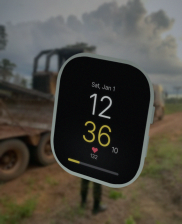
12 h 36 min 10 s
